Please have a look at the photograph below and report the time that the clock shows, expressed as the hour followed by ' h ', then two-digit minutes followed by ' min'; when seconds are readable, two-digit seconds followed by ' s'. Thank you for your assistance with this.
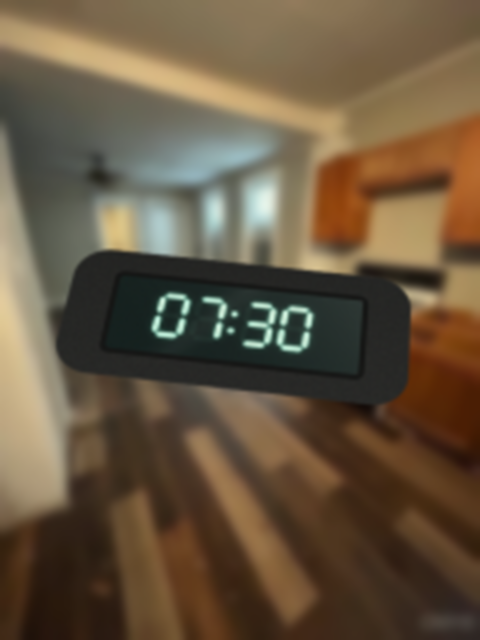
7 h 30 min
